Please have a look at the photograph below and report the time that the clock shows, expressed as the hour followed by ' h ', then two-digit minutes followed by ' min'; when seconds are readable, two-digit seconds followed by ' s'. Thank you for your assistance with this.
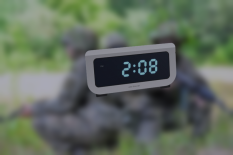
2 h 08 min
